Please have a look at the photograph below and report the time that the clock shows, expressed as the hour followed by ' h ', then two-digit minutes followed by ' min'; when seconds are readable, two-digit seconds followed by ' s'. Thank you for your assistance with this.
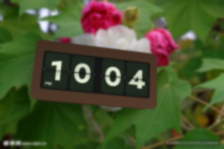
10 h 04 min
